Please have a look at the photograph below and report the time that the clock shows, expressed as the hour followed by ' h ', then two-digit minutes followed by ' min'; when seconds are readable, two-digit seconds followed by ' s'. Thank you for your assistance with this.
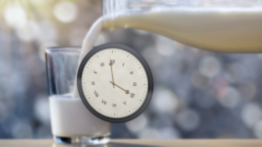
3 h 59 min
